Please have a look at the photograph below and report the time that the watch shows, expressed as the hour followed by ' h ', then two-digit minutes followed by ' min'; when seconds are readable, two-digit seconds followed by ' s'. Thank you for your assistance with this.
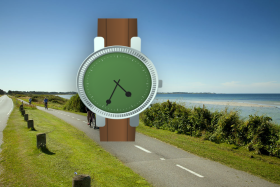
4 h 34 min
